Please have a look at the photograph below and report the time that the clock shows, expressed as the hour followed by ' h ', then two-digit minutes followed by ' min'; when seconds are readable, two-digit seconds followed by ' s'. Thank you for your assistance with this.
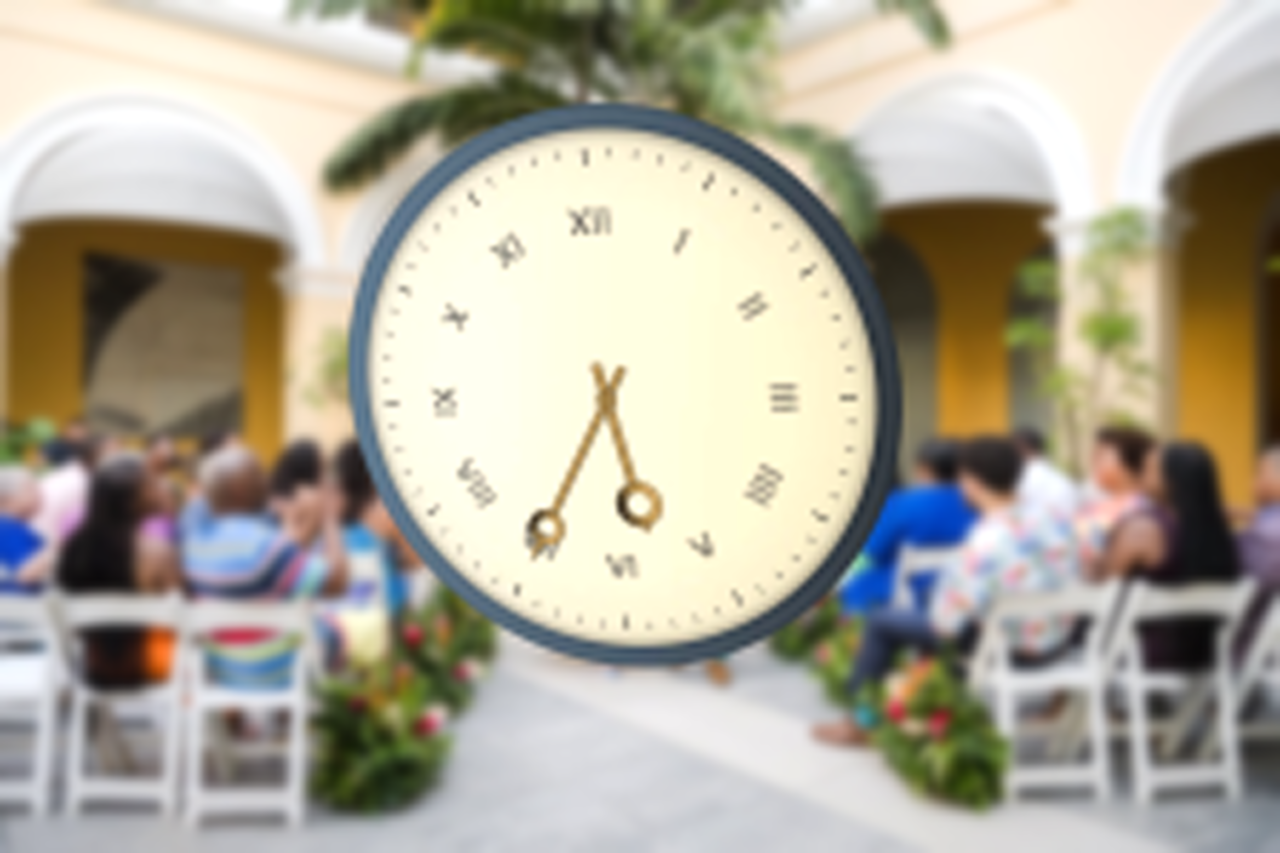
5 h 35 min
